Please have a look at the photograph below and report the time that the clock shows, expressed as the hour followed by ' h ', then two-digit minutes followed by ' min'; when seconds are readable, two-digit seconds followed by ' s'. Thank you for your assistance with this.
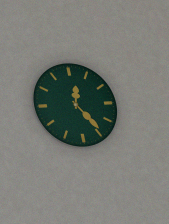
12 h 24 min
